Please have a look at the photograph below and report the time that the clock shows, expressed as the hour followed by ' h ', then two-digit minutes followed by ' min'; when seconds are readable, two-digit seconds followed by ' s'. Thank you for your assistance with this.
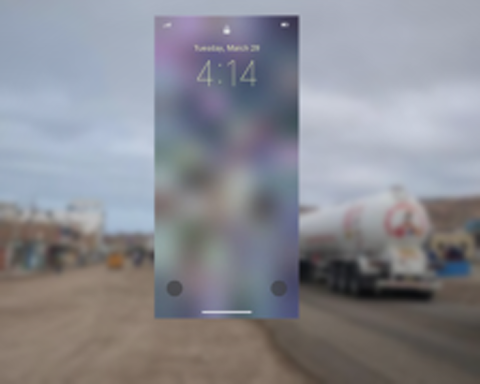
4 h 14 min
